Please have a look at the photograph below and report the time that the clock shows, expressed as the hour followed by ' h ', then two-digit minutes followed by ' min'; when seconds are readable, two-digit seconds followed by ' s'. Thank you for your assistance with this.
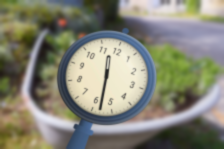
11 h 28 min
